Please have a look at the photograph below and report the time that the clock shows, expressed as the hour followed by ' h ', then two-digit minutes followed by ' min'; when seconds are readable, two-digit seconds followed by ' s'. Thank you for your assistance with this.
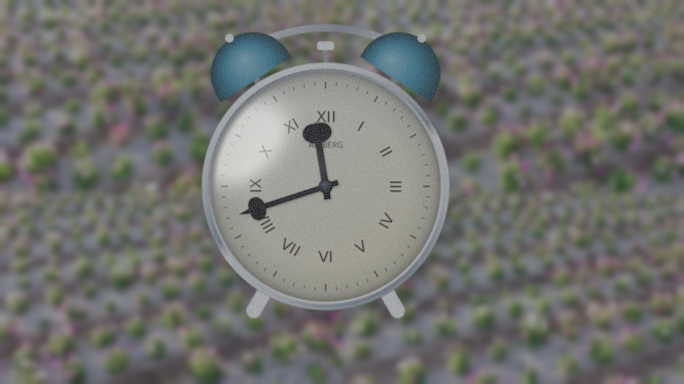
11 h 42 min
